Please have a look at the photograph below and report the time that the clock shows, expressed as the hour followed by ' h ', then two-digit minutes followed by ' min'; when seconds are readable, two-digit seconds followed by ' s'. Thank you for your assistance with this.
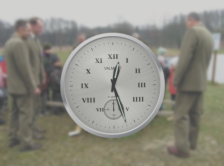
12 h 27 min
